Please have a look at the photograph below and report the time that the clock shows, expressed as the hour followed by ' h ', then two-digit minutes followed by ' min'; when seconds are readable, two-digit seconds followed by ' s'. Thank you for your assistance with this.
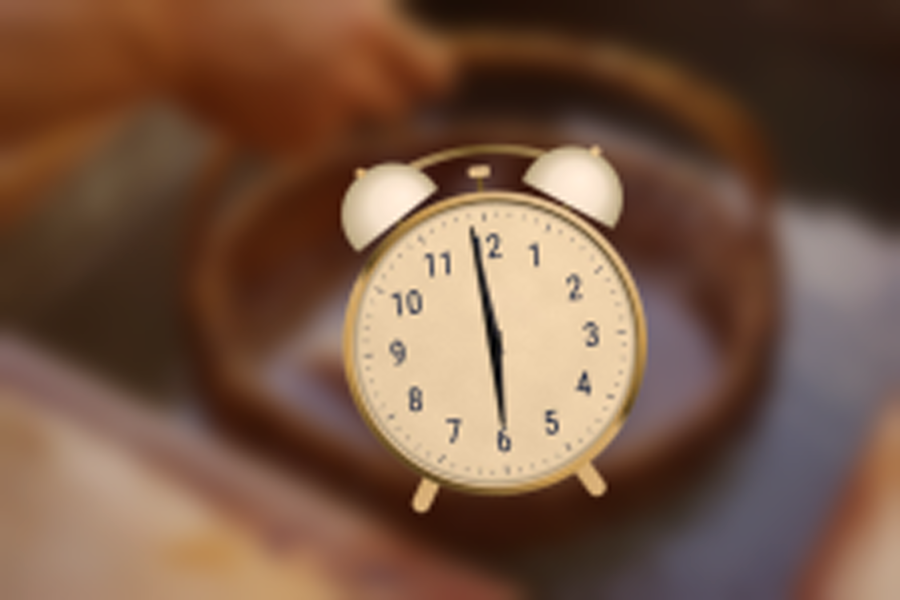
5 h 59 min
